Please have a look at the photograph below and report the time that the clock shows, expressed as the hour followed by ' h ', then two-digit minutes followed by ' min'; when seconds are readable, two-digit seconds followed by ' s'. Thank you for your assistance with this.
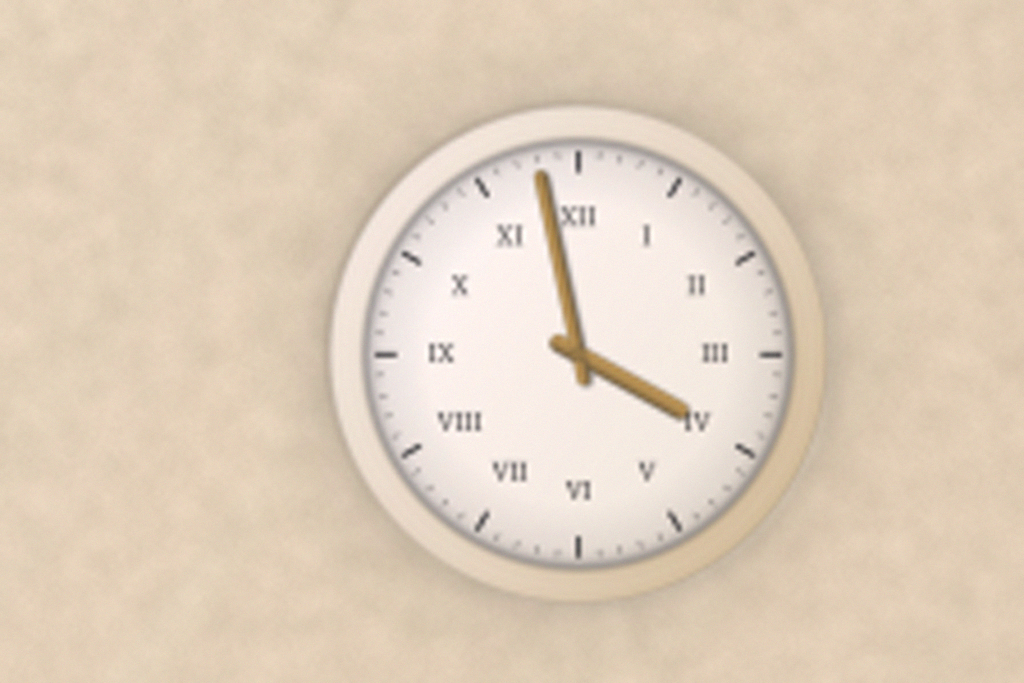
3 h 58 min
